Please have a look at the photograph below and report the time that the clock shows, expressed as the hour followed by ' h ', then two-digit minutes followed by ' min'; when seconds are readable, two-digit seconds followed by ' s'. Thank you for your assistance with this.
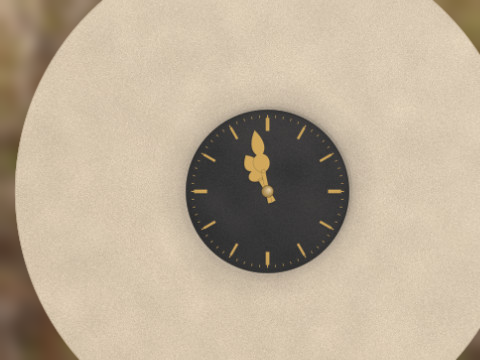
10 h 58 min
